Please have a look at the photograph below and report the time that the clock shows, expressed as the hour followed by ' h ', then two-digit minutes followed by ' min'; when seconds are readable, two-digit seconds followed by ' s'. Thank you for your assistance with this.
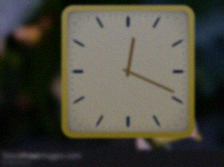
12 h 19 min
